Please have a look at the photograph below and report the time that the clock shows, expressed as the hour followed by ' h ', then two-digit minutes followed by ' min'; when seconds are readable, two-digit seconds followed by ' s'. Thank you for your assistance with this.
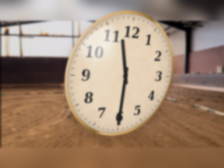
11 h 30 min
